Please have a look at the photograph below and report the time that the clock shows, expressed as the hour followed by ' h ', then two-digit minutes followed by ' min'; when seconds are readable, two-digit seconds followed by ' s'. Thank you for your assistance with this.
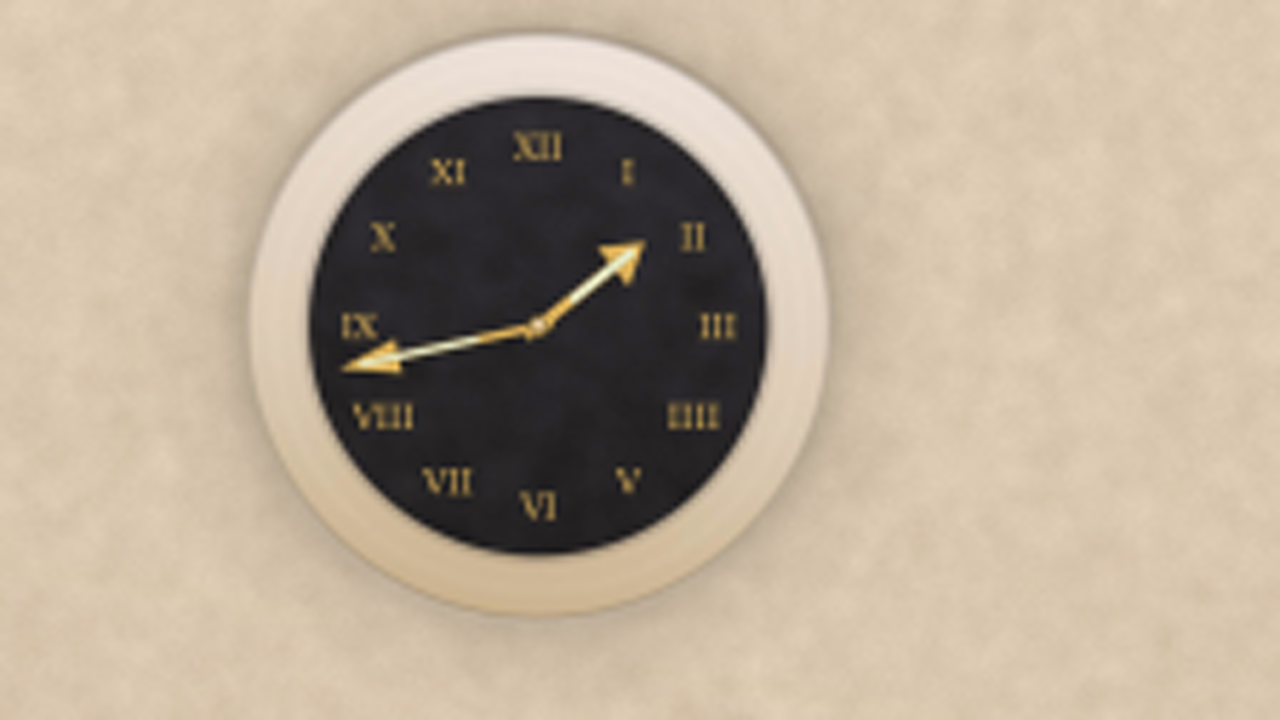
1 h 43 min
